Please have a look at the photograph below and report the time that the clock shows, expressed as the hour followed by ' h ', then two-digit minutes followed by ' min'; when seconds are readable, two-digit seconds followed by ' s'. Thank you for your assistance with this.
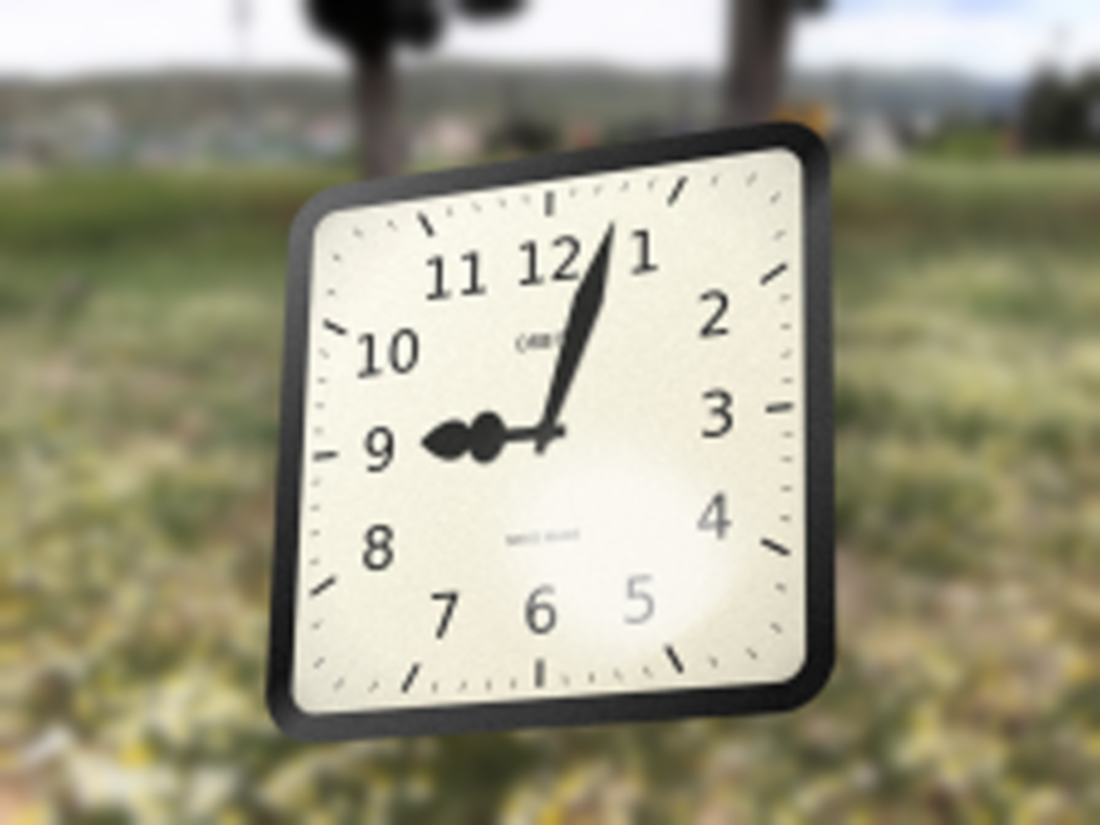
9 h 03 min
